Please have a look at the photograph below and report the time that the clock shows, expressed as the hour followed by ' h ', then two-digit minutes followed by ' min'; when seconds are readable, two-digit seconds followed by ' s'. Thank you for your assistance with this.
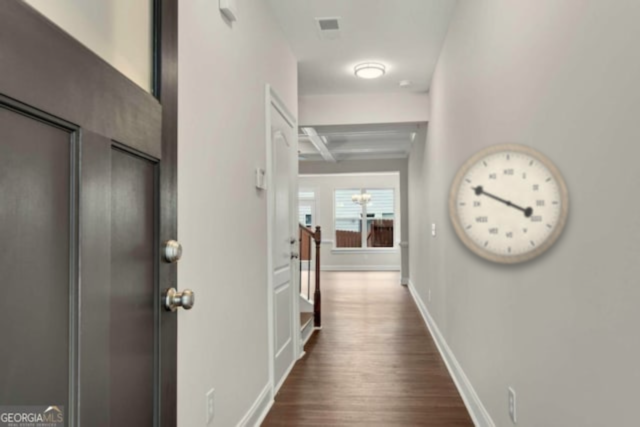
3 h 49 min
